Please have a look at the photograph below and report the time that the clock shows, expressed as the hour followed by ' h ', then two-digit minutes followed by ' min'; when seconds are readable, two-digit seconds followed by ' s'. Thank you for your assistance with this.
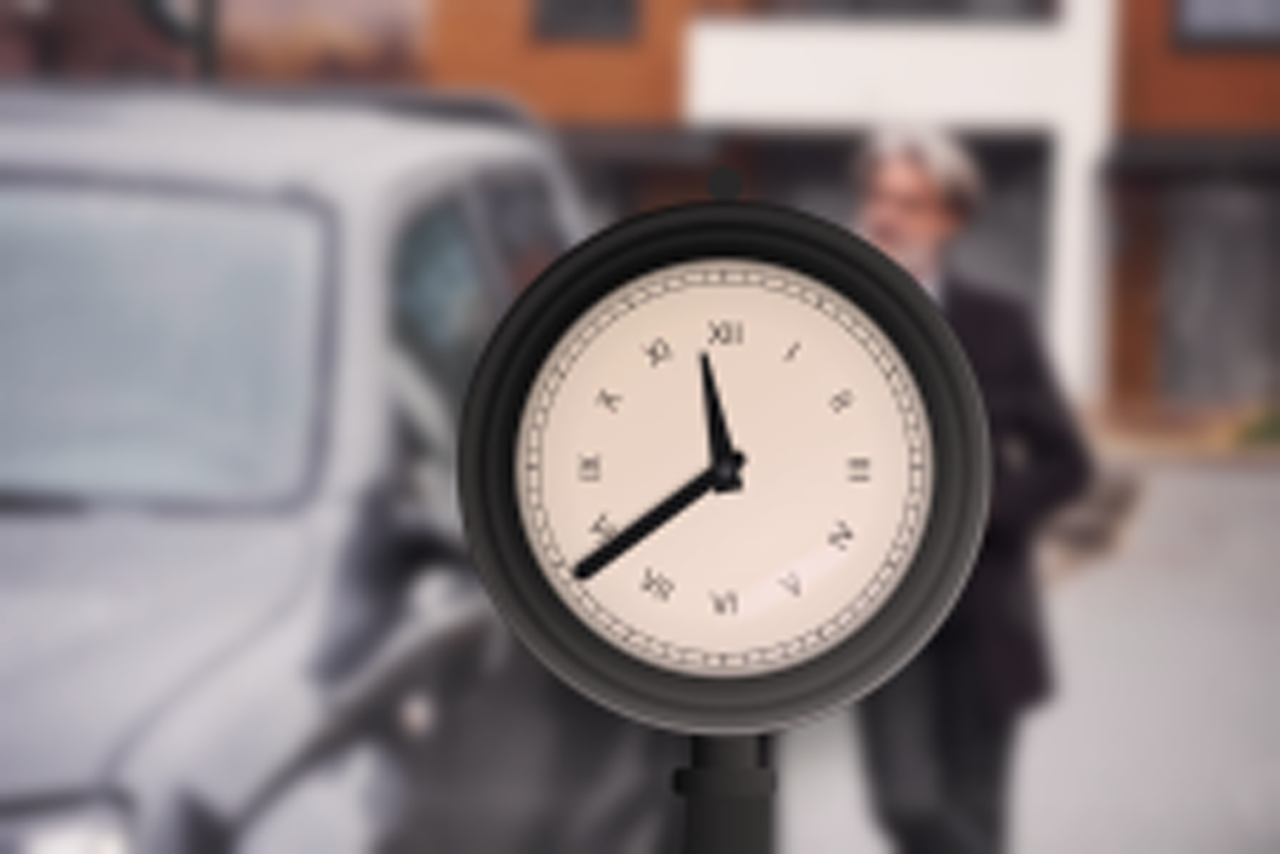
11 h 39 min
